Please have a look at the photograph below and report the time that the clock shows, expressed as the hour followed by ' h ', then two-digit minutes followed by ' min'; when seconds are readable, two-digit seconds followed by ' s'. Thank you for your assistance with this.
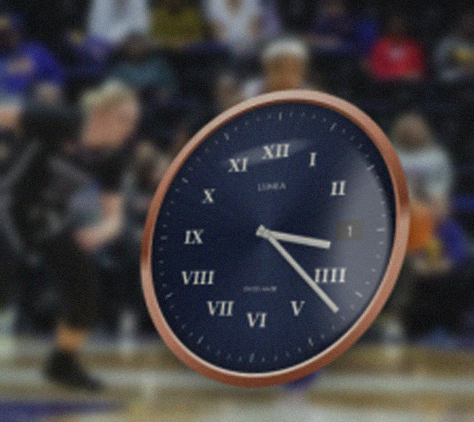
3 h 22 min
